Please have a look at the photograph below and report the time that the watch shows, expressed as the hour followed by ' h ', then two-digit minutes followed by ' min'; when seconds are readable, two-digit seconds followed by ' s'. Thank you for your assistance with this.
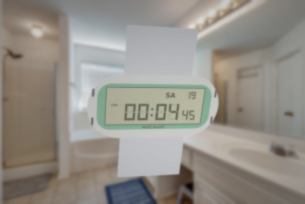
0 h 04 min 45 s
